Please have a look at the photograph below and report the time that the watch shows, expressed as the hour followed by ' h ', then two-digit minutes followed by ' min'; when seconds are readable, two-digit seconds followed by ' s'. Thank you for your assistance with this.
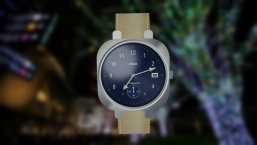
7 h 12 min
